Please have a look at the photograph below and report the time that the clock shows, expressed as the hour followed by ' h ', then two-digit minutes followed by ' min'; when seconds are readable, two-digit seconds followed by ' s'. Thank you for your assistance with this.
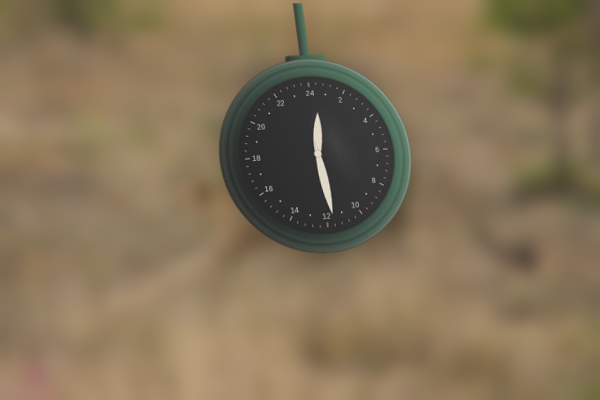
0 h 29 min
